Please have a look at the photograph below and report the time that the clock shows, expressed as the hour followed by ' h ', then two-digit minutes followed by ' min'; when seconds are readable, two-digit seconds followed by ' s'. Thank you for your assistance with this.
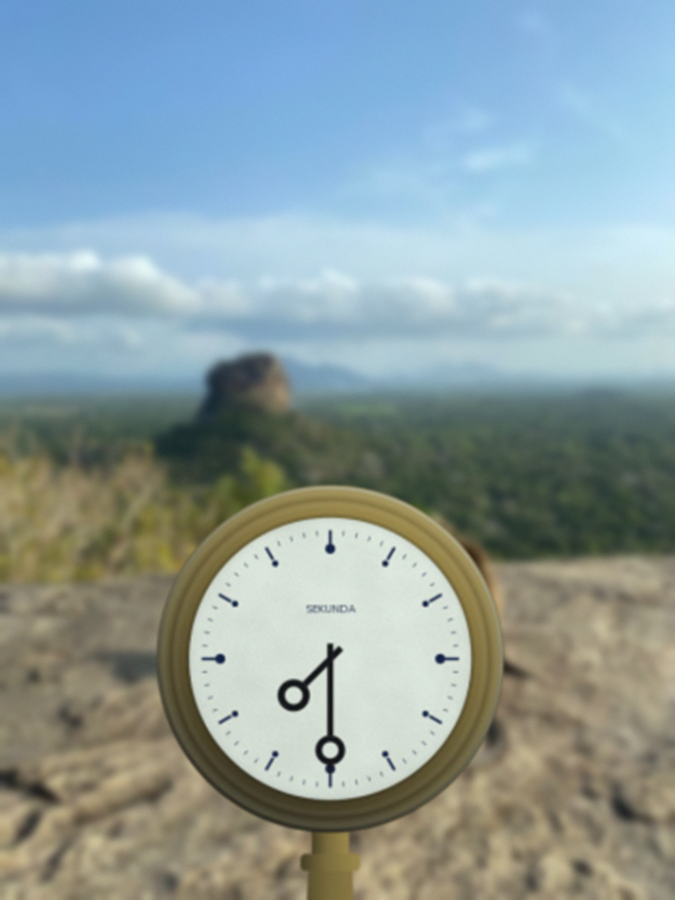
7 h 30 min
